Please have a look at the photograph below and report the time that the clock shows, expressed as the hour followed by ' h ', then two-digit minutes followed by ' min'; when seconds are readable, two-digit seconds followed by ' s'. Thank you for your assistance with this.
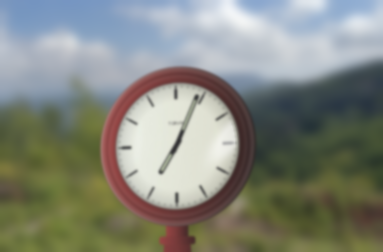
7 h 04 min
